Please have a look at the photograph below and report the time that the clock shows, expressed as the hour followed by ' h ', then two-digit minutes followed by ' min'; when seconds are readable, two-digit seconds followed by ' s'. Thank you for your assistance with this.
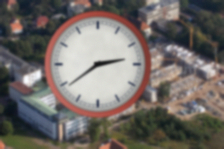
2 h 39 min
